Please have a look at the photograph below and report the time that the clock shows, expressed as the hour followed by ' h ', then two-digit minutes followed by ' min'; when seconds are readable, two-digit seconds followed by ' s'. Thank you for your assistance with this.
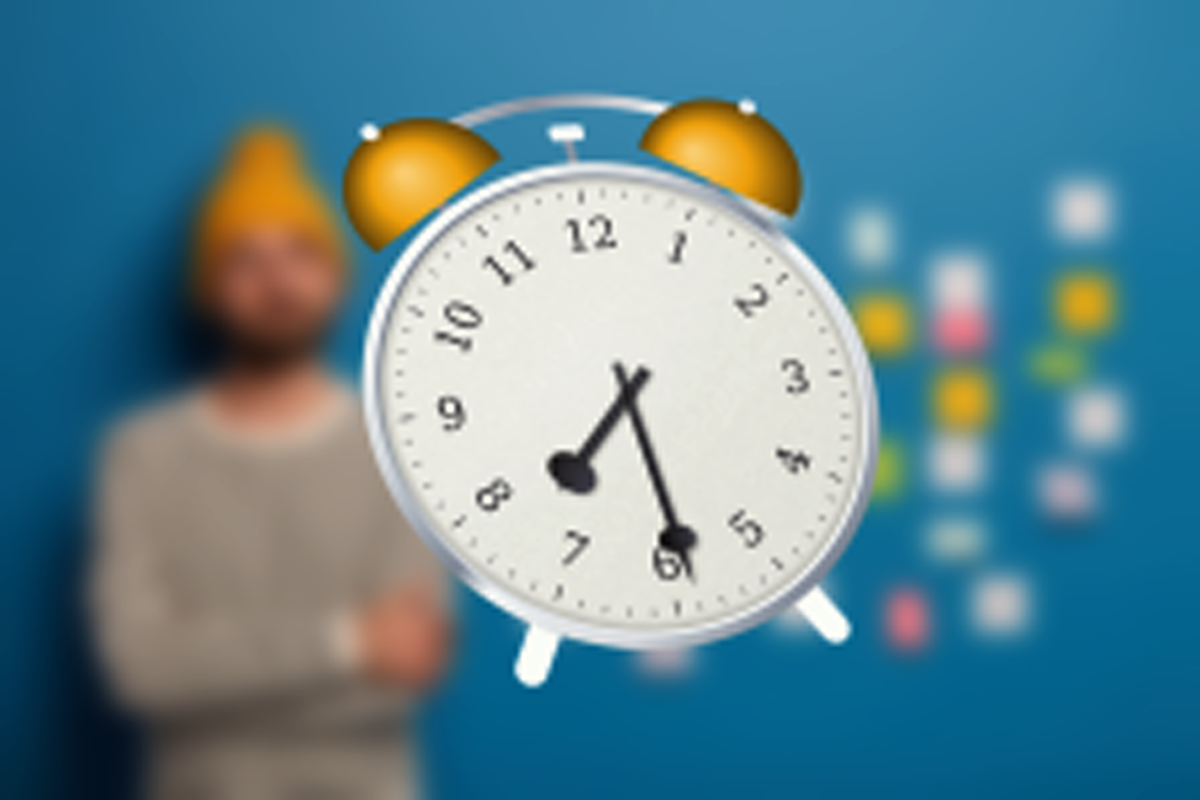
7 h 29 min
